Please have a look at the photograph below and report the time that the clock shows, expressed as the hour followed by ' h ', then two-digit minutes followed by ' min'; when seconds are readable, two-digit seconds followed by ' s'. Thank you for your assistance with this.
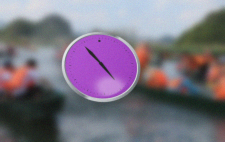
4 h 54 min
